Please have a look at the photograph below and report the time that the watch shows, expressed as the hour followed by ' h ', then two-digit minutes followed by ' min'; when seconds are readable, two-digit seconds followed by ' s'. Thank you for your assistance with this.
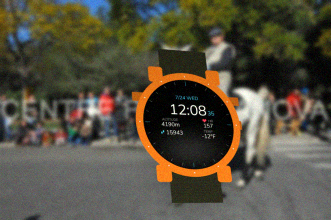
12 h 08 min
